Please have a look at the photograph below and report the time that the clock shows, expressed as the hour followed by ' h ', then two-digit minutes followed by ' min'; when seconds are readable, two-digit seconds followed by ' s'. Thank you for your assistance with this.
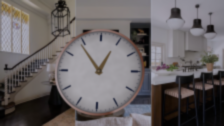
12 h 54 min
